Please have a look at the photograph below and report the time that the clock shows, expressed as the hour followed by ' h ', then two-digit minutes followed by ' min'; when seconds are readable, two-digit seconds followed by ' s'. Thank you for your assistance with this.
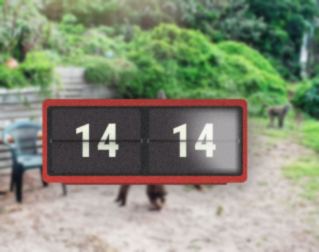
14 h 14 min
